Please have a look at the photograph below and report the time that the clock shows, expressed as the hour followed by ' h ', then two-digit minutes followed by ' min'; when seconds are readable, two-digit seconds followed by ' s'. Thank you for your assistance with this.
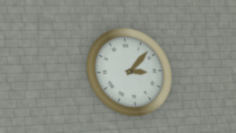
3 h 08 min
